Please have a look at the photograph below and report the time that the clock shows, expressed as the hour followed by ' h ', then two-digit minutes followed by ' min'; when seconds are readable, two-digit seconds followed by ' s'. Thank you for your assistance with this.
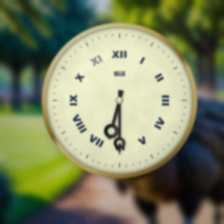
6 h 30 min
